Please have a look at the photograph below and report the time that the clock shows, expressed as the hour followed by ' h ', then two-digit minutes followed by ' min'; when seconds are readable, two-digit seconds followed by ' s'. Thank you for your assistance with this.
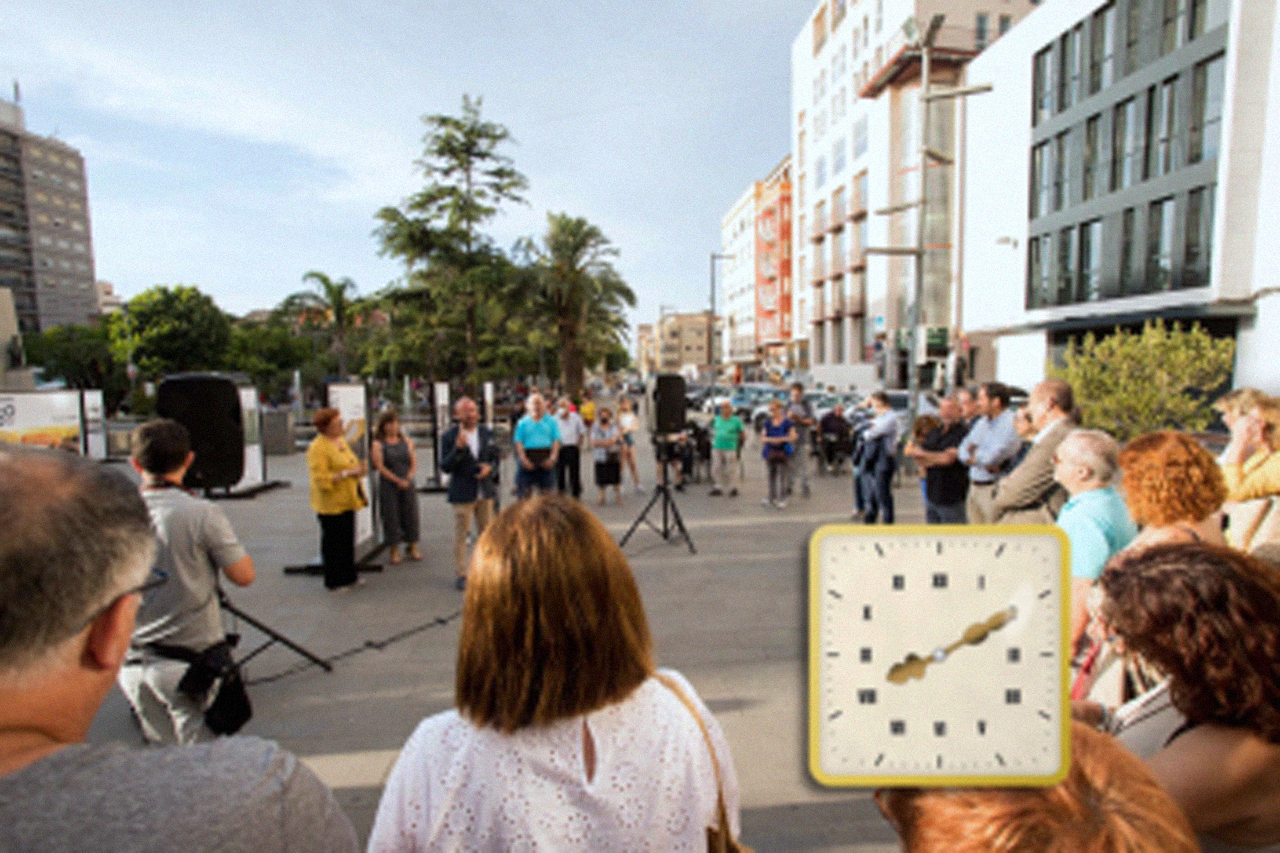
8 h 10 min
